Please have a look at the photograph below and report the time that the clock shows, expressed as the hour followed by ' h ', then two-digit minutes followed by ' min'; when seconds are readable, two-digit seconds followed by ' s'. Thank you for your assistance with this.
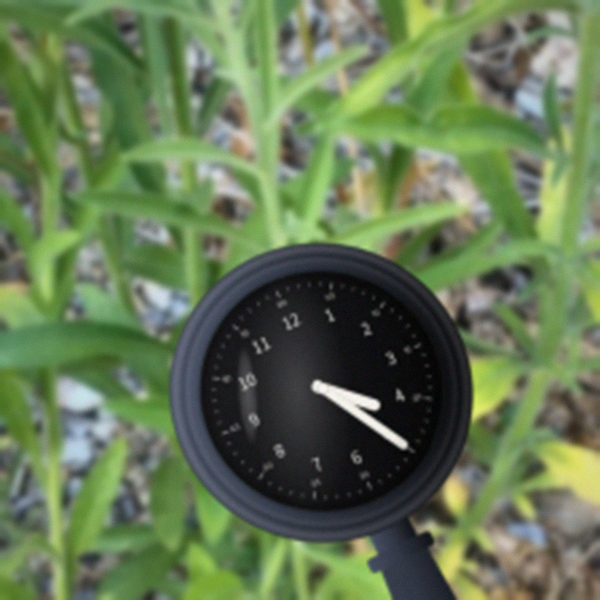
4 h 25 min
